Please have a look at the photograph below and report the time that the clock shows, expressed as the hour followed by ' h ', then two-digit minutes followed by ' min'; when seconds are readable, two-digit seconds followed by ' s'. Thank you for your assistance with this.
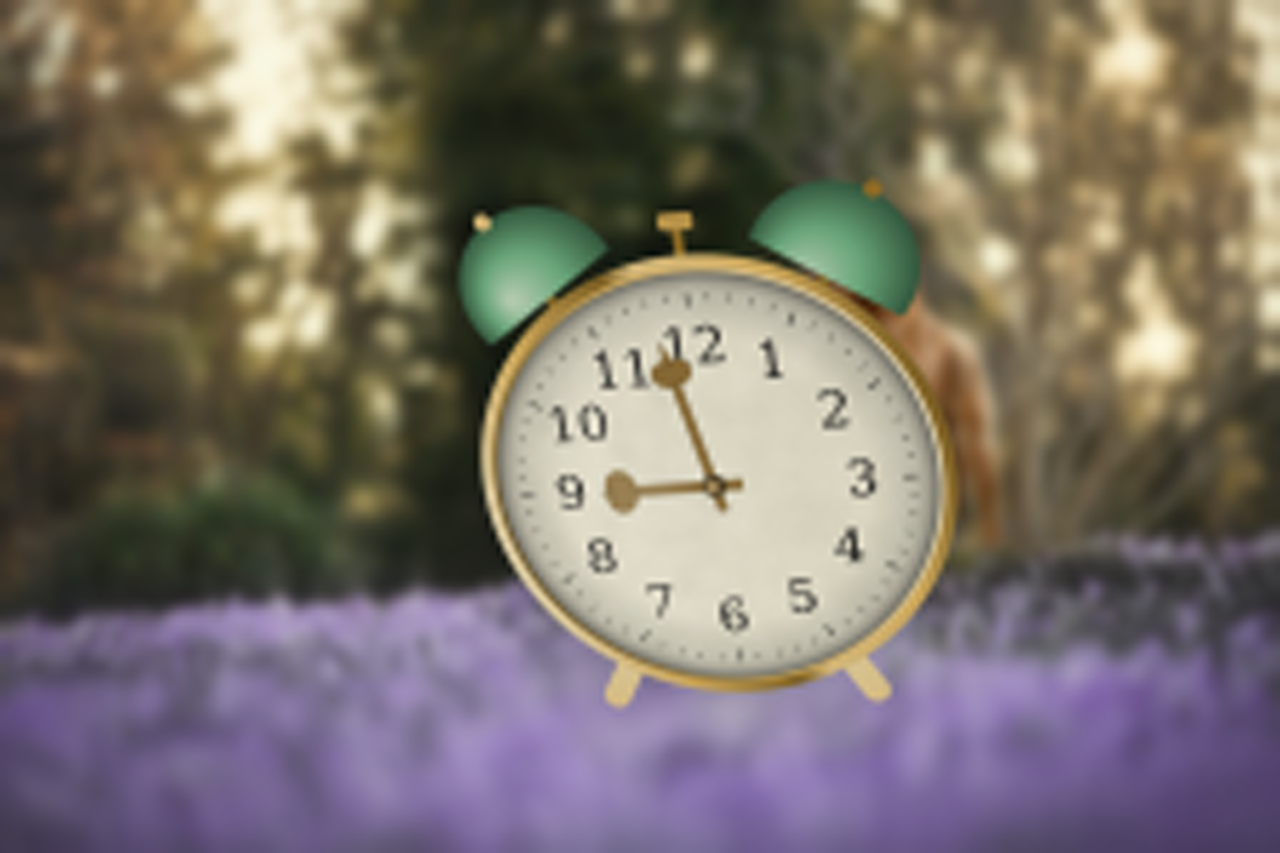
8 h 58 min
